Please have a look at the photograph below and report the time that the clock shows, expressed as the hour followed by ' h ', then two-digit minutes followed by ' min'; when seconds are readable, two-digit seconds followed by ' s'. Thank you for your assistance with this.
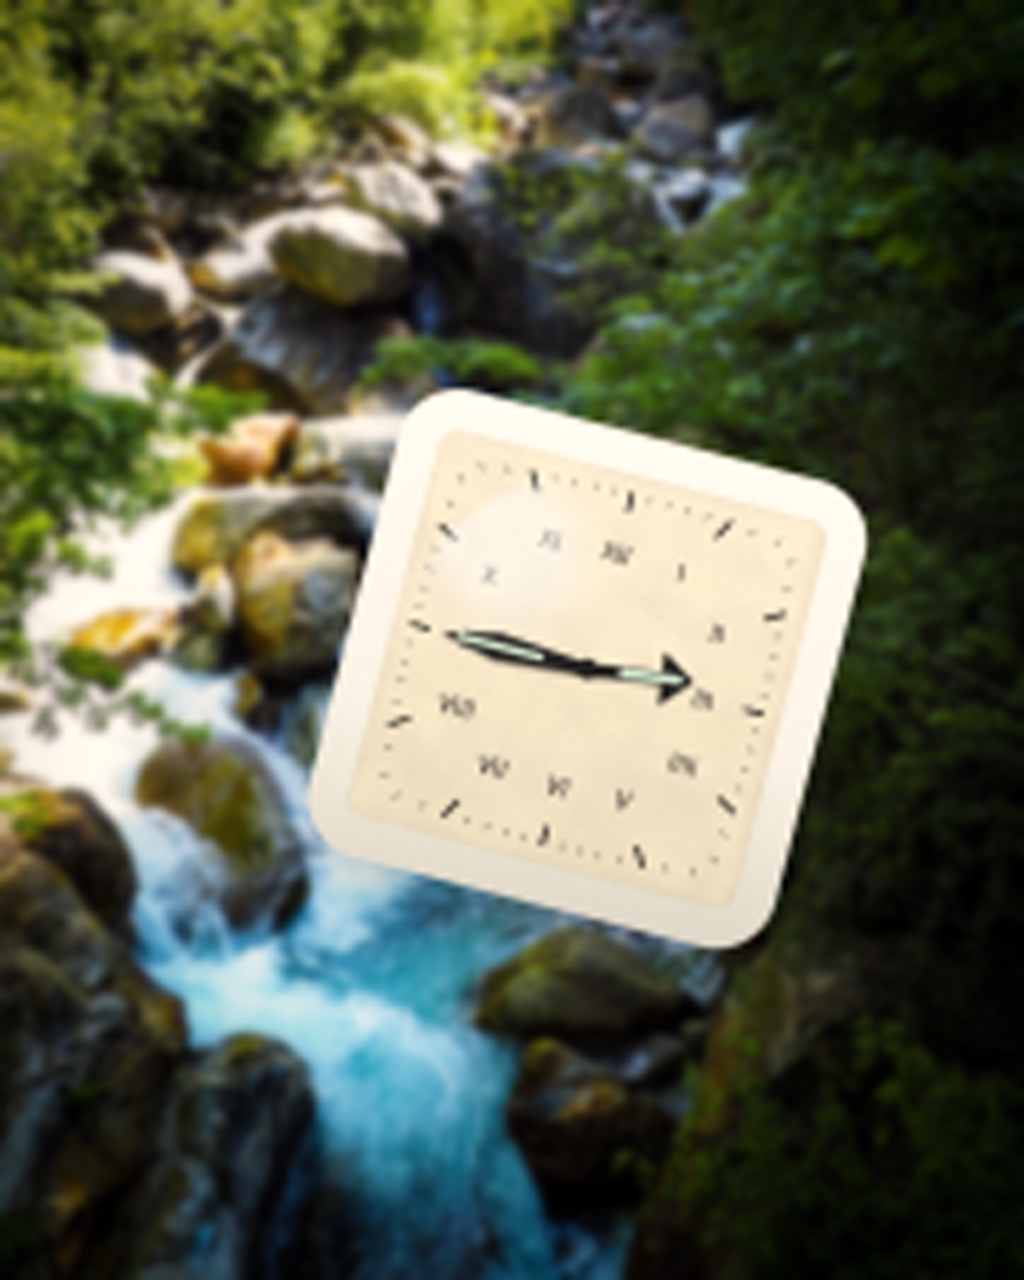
2 h 45 min
